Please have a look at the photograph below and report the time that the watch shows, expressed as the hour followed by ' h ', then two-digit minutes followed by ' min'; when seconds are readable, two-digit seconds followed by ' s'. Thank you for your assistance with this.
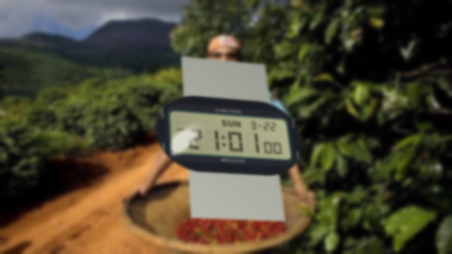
21 h 01 min 00 s
